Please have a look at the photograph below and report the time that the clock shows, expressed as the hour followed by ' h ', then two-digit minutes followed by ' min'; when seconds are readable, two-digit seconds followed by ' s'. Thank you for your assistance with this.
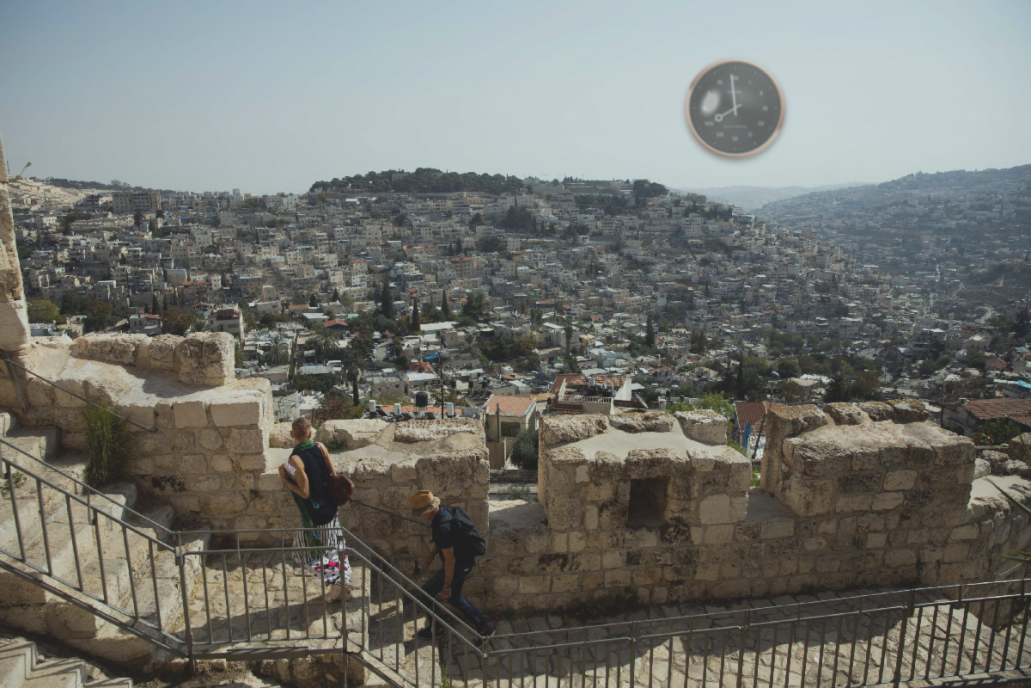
7 h 59 min
